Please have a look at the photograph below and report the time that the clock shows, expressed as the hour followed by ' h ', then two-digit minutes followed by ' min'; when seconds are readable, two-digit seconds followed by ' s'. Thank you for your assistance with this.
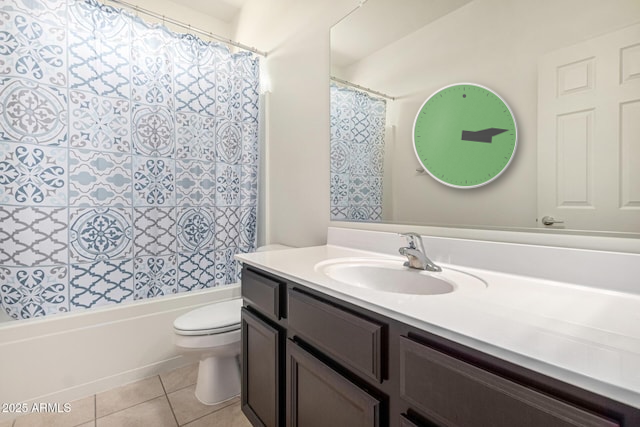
3 h 14 min
